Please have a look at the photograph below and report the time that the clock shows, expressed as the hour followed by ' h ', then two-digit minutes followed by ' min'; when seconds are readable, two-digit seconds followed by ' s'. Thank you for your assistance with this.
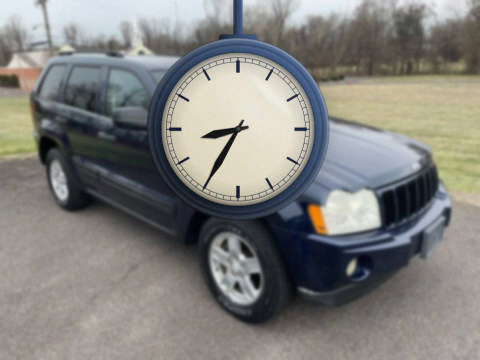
8 h 35 min
